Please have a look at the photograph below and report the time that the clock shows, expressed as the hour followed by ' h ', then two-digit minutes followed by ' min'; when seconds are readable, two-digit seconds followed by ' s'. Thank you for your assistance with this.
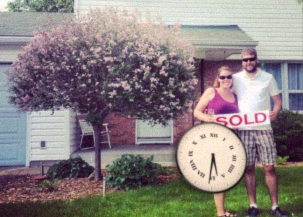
5 h 31 min
